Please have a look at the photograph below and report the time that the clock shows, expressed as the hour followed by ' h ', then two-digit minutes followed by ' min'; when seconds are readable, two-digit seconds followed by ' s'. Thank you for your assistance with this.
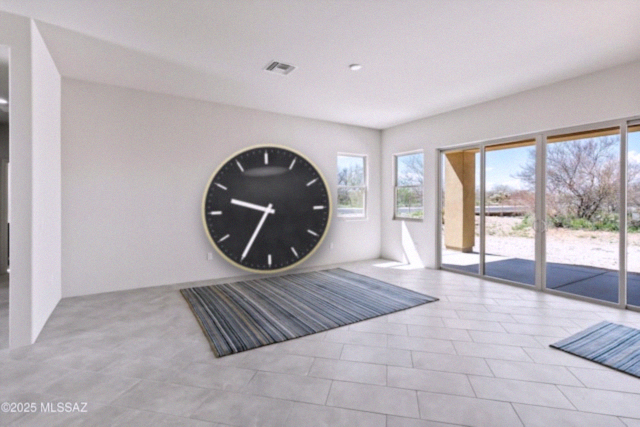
9 h 35 min
